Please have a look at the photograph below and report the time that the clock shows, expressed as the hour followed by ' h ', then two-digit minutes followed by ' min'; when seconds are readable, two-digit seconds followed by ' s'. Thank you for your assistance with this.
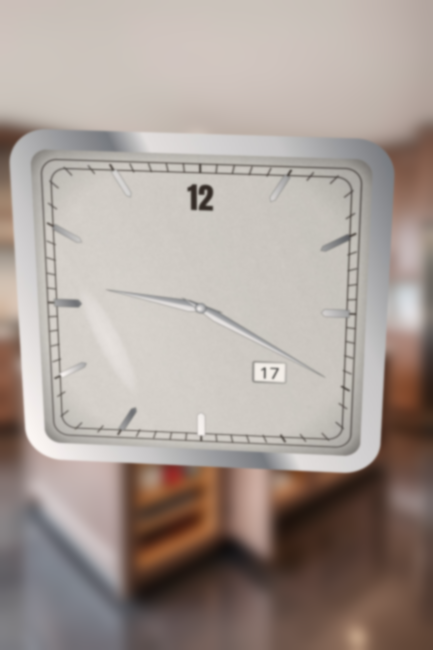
9 h 20 min
